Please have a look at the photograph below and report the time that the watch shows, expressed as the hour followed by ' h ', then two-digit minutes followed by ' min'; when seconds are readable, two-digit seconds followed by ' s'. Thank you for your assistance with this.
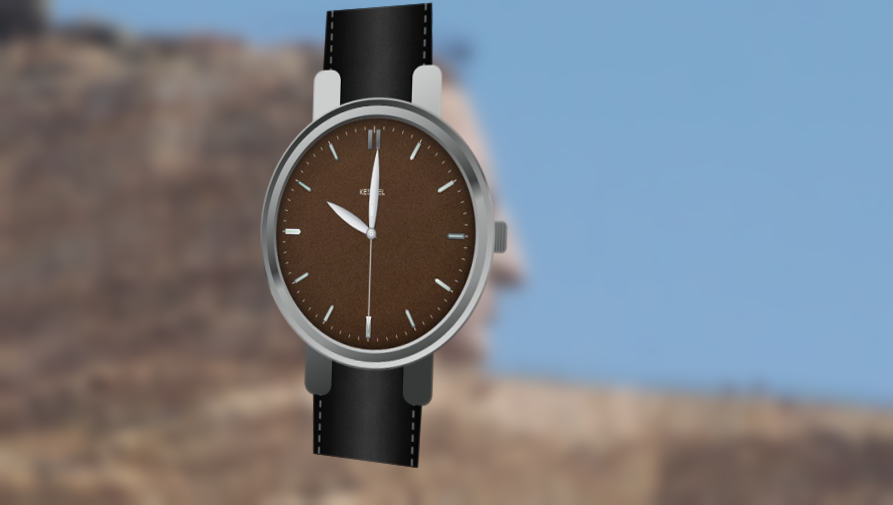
10 h 00 min 30 s
